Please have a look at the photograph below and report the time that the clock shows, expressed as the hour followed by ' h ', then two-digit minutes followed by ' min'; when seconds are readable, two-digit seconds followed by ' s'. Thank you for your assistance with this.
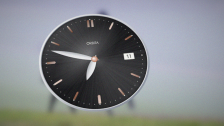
6 h 48 min
